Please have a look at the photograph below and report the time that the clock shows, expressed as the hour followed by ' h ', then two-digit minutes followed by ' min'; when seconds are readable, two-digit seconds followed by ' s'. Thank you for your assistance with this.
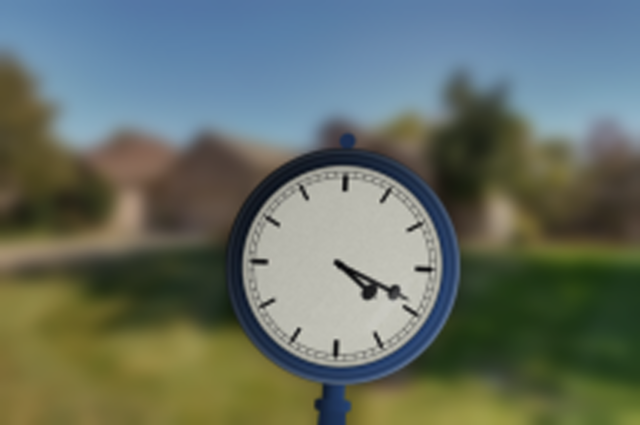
4 h 19 min
